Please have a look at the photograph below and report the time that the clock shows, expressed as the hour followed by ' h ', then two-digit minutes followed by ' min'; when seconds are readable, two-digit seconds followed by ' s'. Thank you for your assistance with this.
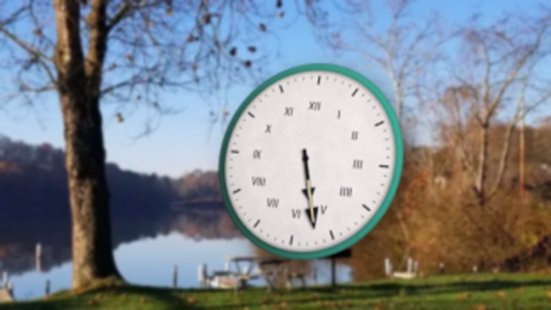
5 h 27 min
